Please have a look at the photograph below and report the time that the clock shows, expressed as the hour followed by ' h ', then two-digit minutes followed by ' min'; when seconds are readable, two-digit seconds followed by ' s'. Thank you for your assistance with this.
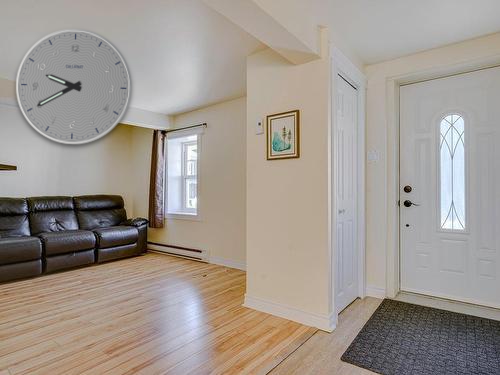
9 h 40 min
